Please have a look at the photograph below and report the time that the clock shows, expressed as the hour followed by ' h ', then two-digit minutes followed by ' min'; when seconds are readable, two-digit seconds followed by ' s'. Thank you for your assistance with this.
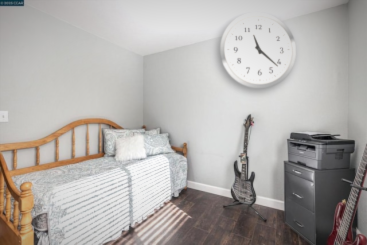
11 h 22 min
